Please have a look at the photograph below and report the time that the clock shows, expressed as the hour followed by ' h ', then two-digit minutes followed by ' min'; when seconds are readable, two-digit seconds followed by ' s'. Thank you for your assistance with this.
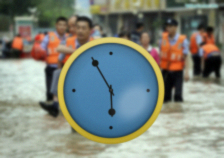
5 h 55 min
